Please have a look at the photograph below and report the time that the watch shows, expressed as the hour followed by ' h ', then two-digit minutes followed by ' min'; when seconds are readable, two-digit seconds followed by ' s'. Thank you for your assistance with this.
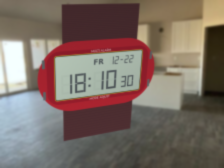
18 h 10 min 30 s
